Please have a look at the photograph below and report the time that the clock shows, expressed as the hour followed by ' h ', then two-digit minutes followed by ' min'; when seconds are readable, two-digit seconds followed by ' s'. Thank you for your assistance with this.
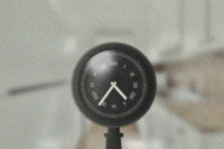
4 h 36 min
